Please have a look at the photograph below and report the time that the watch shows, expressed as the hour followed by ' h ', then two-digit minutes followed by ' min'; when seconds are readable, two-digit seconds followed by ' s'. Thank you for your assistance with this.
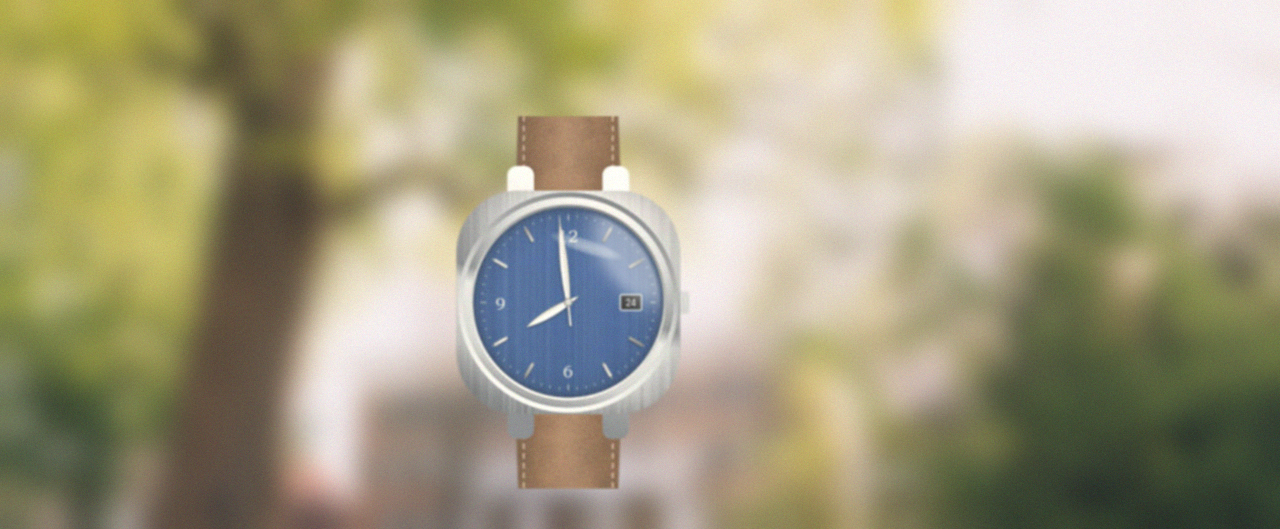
7 h 58 min 59 s
